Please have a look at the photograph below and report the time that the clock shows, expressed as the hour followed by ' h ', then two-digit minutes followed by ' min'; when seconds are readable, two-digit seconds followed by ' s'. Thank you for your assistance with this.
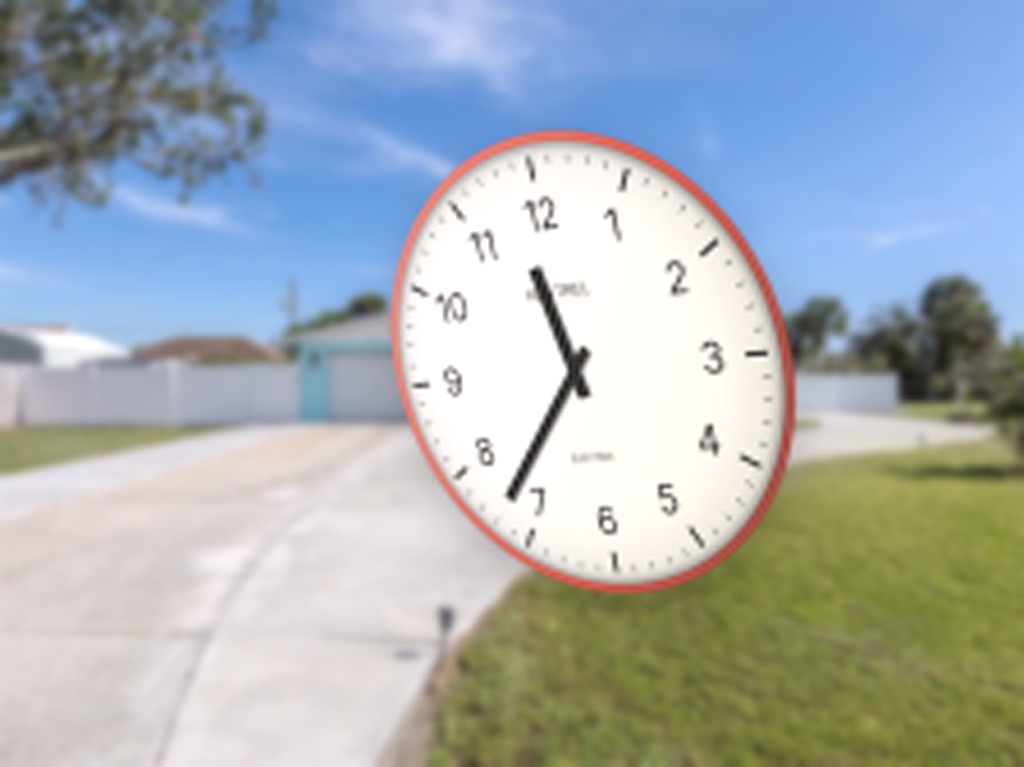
11 h 37 min
